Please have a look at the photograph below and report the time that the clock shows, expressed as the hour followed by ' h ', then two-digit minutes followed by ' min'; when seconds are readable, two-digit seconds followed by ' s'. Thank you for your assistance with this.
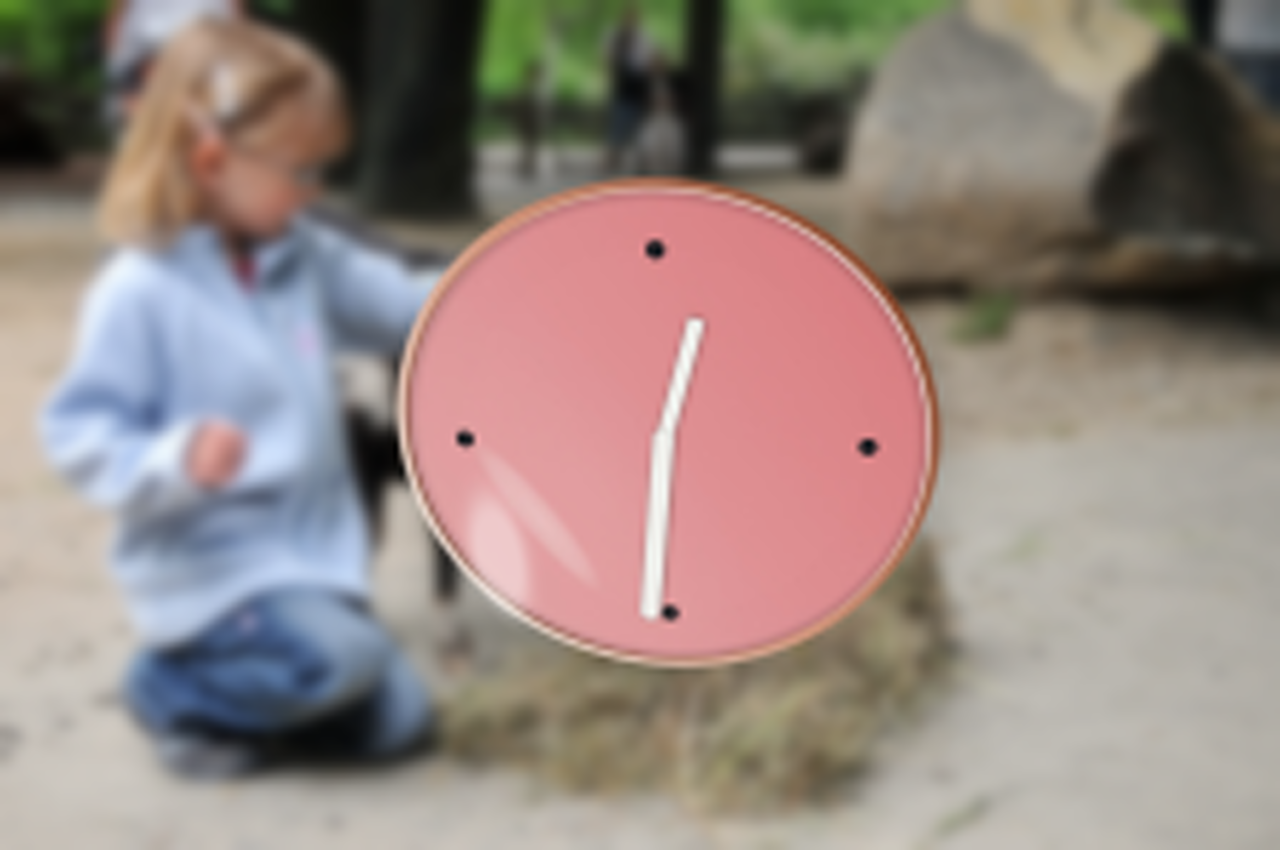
12 h 31 min
